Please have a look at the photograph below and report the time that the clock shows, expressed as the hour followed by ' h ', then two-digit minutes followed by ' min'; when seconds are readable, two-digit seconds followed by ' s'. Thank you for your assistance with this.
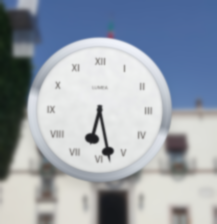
6 h 28 min
